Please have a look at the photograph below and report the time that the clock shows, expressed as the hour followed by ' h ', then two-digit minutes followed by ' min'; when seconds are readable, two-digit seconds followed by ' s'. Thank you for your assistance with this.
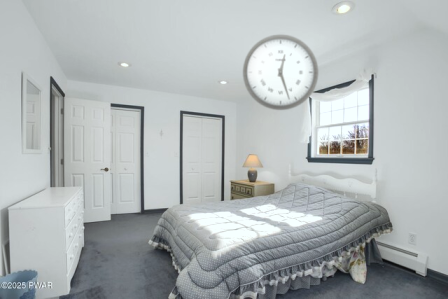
12 h 27 min
